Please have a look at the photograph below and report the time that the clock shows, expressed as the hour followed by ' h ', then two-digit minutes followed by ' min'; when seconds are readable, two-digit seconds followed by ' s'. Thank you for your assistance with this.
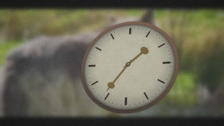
1 h 36 min
